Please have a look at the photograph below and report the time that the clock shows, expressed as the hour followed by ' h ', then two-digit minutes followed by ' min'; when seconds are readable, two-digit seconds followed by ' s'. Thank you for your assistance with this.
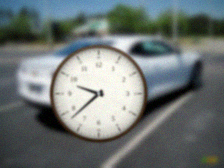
9 h 38 min
